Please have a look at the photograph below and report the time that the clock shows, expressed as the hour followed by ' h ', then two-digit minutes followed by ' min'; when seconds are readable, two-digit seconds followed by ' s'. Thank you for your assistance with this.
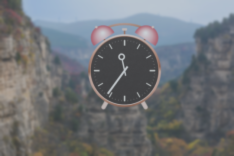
11 h 36 min
